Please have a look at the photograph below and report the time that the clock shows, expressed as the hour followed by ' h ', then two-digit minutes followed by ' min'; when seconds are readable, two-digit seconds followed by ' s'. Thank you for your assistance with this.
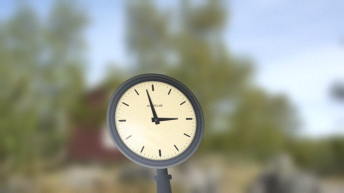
2 h 58 min
